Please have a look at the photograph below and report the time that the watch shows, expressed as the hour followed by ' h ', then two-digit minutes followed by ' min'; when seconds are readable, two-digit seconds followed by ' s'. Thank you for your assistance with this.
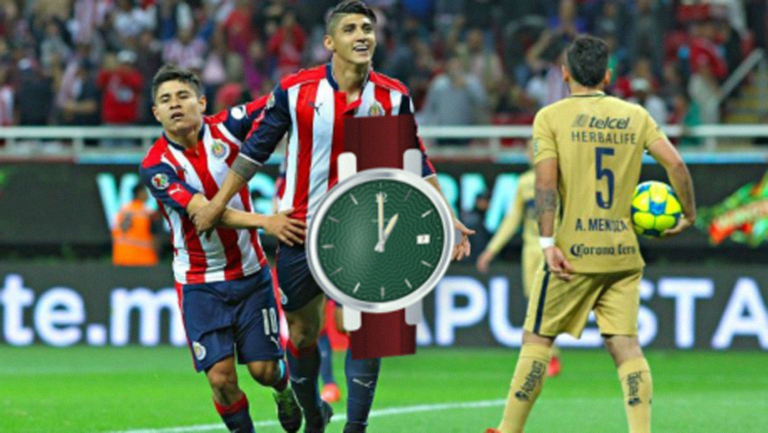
1 h 00 min
